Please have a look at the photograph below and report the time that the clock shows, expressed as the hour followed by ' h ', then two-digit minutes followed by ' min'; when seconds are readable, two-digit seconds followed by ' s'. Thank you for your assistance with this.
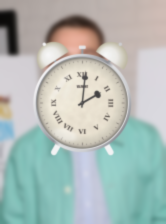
2 h 01 min
